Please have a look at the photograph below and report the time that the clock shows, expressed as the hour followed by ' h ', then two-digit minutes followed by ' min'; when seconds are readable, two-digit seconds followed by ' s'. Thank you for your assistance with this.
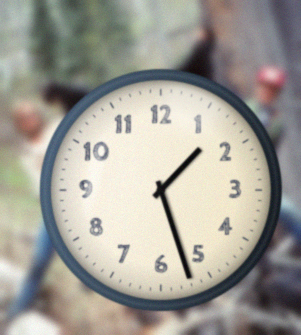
1 h 27 min
